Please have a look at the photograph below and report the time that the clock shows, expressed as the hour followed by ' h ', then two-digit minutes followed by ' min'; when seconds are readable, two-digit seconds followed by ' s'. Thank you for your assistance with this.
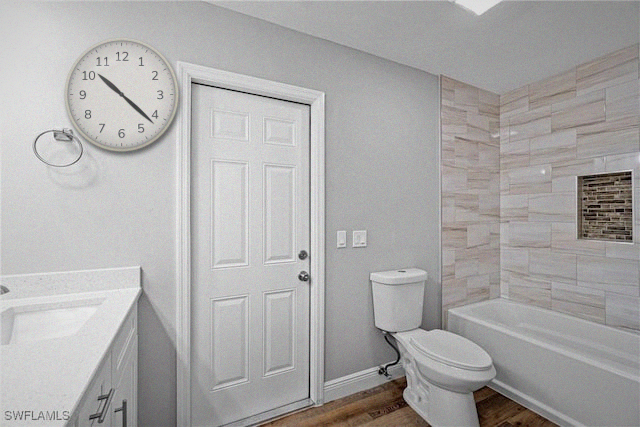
10 h 22 min
